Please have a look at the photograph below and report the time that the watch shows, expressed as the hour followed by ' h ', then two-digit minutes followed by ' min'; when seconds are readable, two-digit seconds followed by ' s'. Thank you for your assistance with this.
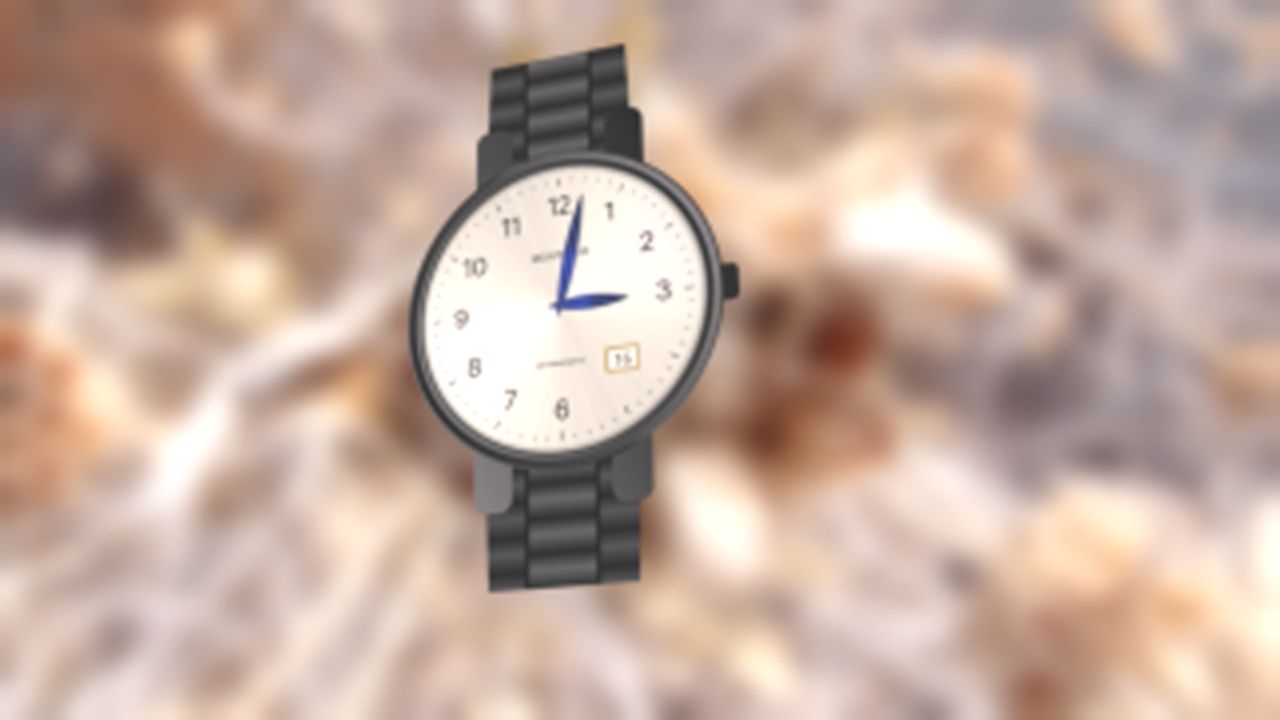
3 h 02 min
